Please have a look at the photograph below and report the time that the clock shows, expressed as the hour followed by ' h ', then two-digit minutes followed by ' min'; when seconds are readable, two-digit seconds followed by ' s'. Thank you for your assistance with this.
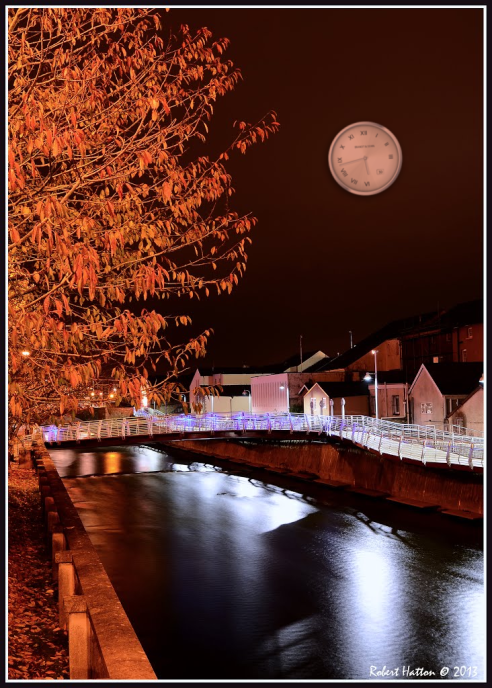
5 h 43 min
